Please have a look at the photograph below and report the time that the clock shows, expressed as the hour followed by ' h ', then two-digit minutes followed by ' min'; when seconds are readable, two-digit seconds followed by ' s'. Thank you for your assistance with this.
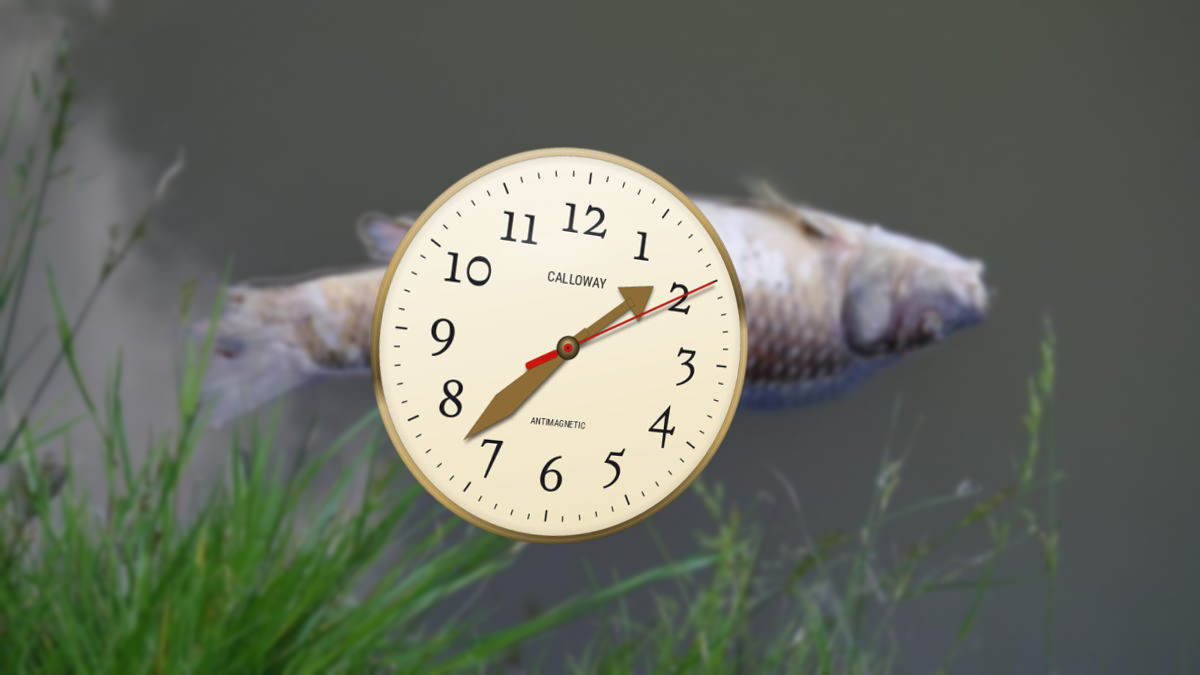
1 h 37 min 10 s
